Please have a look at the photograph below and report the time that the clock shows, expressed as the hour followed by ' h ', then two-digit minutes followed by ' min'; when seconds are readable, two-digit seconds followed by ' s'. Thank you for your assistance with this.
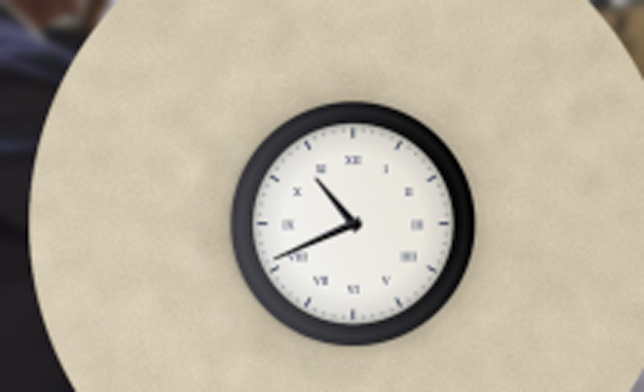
10 h 41 min
